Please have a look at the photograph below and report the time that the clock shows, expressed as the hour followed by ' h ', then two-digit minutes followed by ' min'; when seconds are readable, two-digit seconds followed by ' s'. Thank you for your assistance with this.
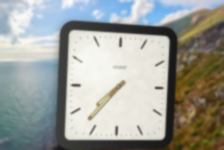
7 h 37 min
